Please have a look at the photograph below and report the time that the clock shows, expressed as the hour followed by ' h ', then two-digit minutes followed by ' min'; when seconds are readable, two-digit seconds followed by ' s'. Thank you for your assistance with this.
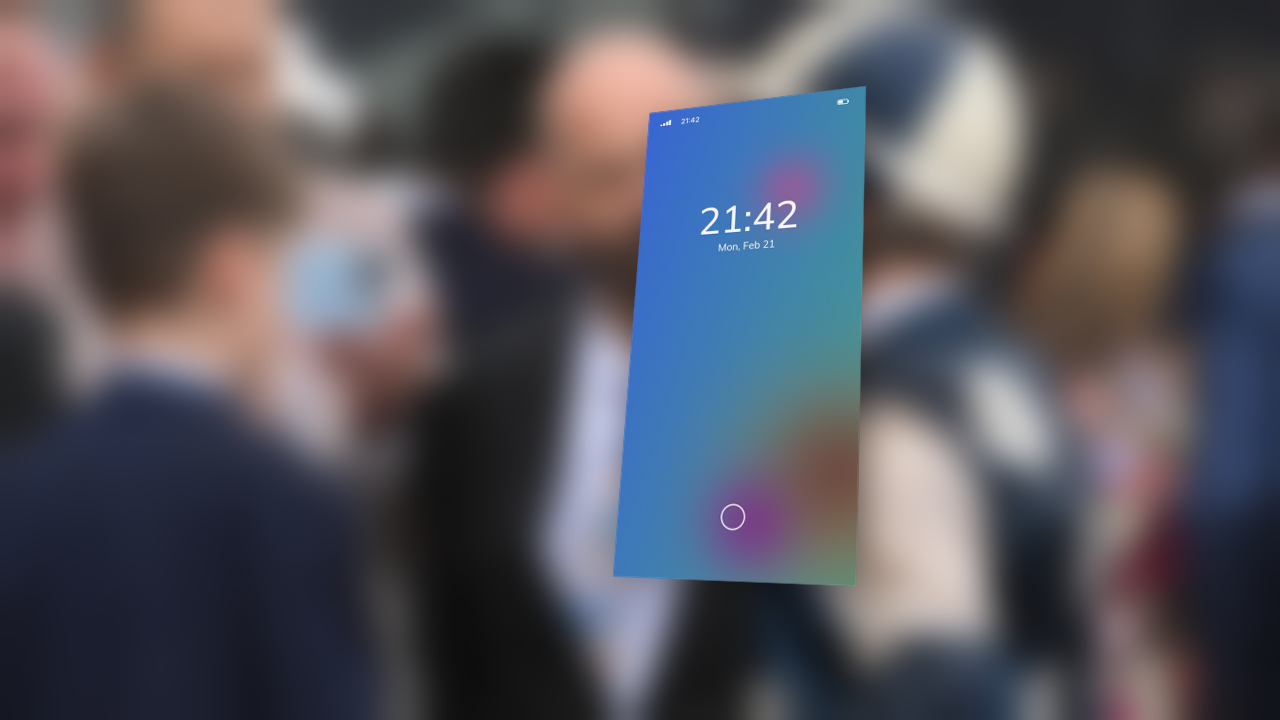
21 h 42 min
